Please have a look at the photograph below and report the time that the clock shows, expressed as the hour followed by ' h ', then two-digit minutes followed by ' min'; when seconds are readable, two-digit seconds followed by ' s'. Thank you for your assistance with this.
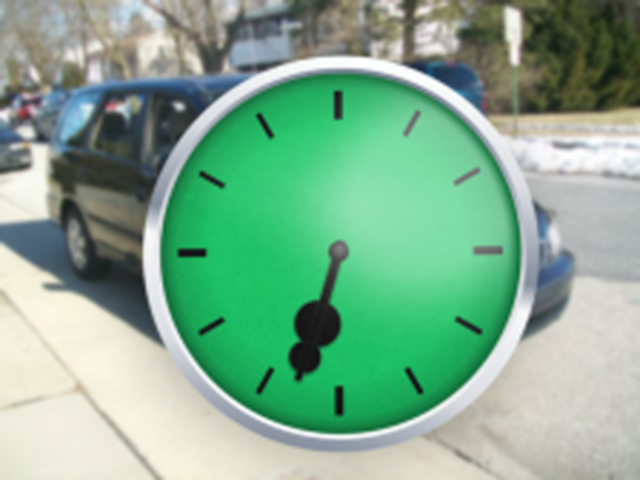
6 h 33 min
